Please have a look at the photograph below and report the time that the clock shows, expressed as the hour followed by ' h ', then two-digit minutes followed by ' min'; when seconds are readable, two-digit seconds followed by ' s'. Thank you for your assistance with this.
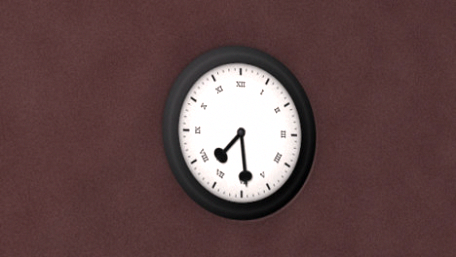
7 h 29 min
